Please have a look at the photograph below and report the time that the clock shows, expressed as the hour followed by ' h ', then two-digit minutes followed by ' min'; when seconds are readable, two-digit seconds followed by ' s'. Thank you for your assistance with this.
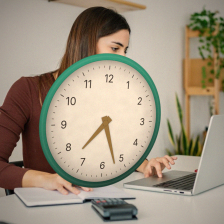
7 h 27 min
